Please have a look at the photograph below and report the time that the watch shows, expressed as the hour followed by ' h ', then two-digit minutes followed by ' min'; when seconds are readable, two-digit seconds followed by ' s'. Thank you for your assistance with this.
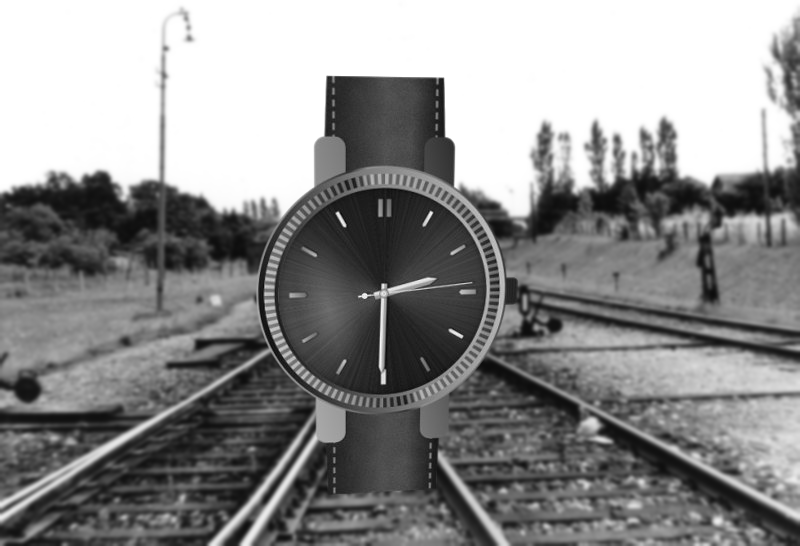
2 h 30 min 14 s
